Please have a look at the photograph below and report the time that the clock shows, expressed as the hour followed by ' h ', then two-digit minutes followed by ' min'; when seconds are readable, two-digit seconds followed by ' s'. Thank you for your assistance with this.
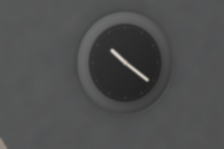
10 h 21 min
